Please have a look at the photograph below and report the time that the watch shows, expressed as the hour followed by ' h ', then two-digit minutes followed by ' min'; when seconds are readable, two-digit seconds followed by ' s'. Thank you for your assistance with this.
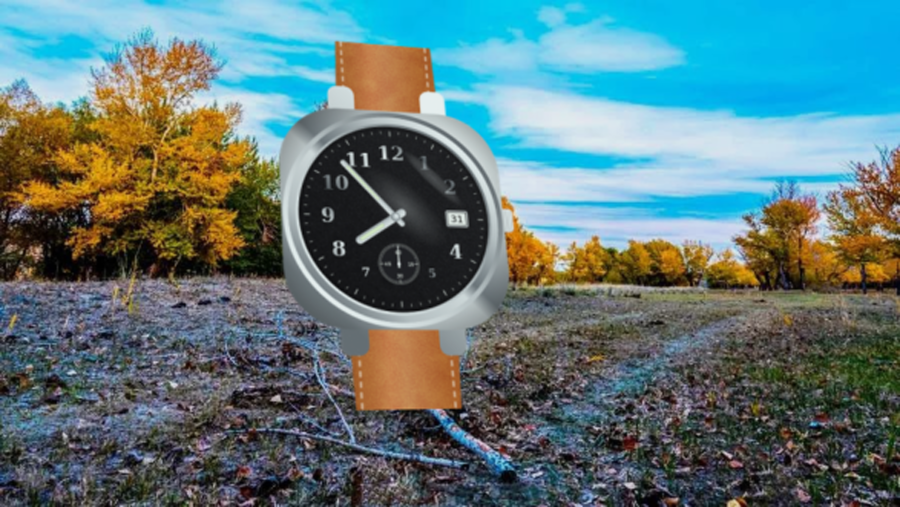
7 h 53 min
